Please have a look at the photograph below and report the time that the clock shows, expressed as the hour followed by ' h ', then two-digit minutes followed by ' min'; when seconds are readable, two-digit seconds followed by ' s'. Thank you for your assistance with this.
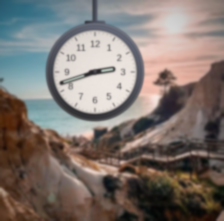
2 h 42 min
